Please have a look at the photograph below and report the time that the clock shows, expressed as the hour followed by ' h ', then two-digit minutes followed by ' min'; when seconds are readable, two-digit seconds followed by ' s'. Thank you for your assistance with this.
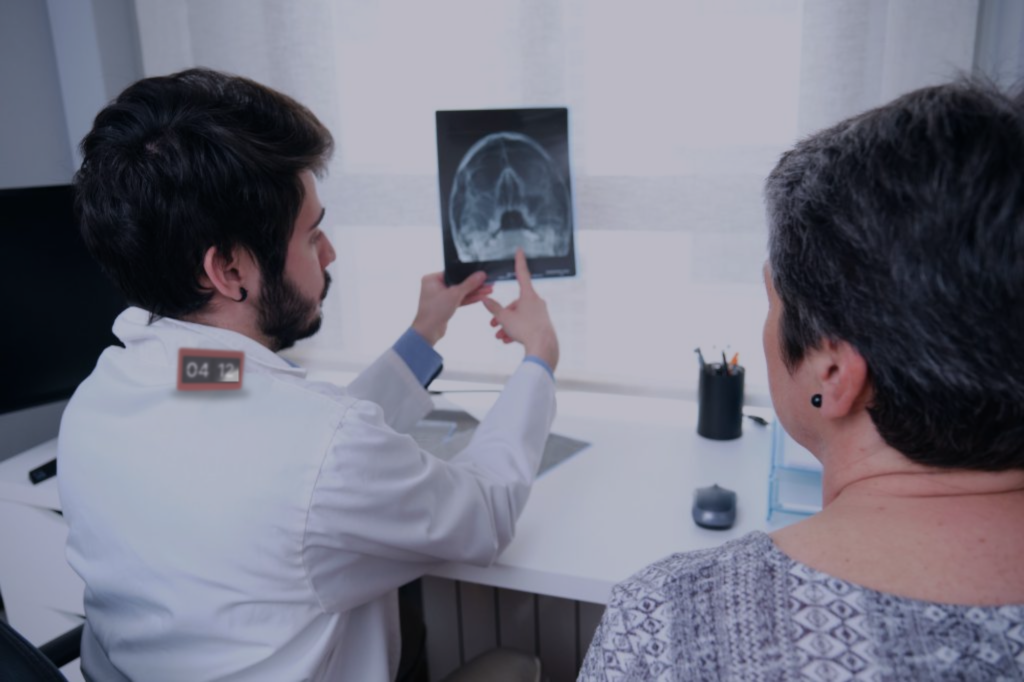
4 h 12 min
